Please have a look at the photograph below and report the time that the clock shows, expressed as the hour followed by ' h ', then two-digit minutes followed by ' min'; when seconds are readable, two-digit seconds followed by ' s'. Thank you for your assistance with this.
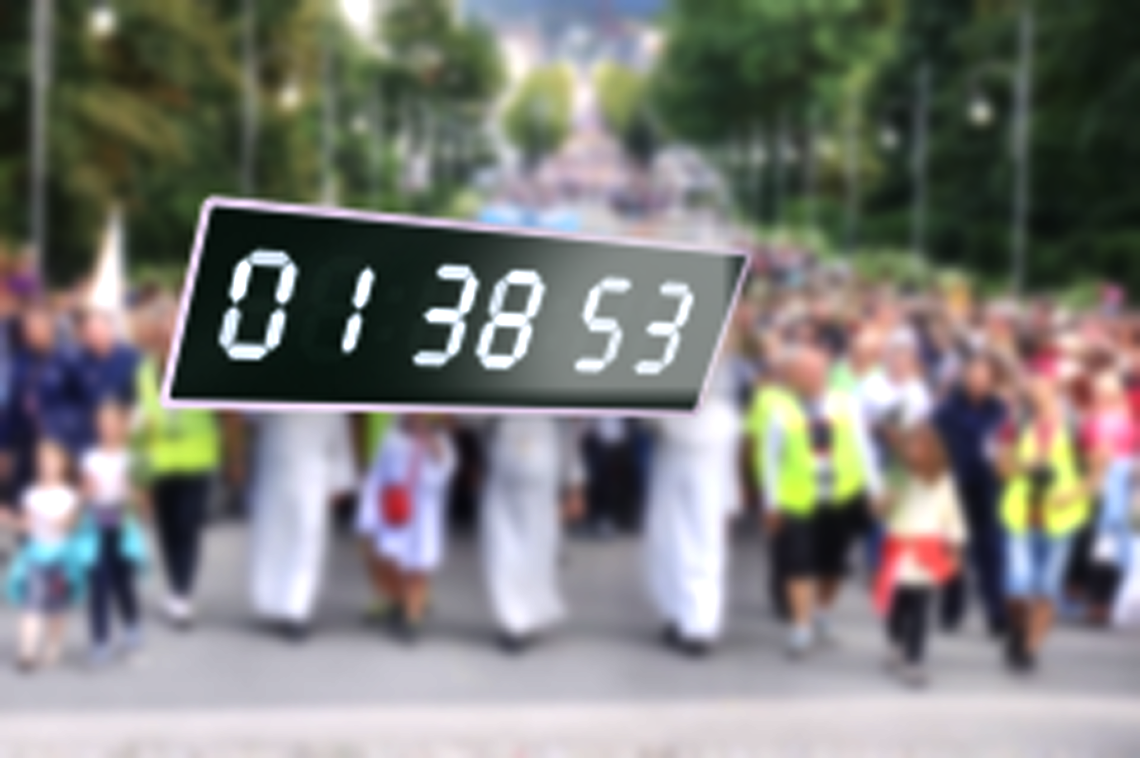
1 h 38 min 53 s
